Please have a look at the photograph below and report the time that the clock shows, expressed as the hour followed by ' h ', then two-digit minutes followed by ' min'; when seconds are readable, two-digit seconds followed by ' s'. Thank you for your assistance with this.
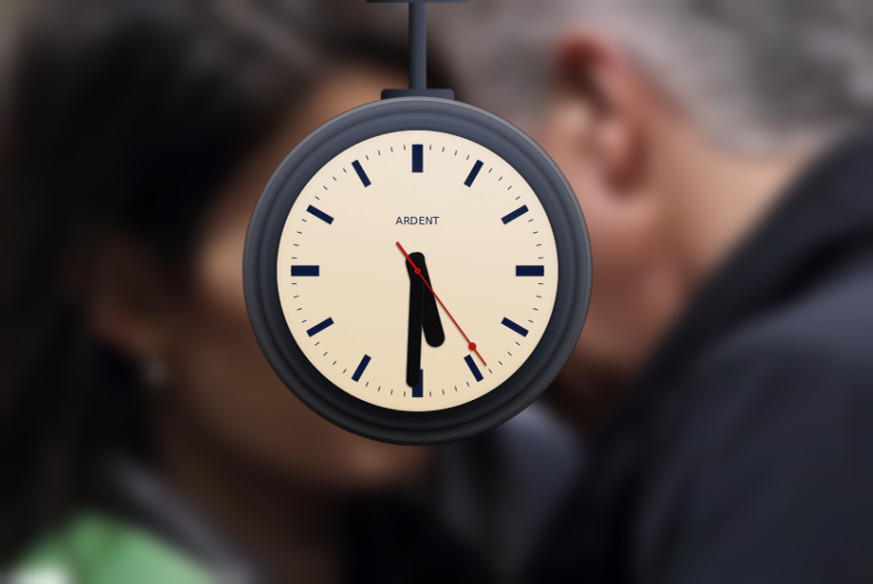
5 h 30 min 24 s
